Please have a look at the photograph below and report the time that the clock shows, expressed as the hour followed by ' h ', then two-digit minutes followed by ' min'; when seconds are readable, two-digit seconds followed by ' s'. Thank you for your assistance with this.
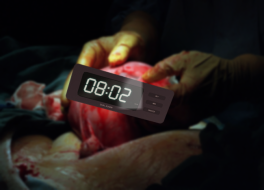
8 h 02 min
